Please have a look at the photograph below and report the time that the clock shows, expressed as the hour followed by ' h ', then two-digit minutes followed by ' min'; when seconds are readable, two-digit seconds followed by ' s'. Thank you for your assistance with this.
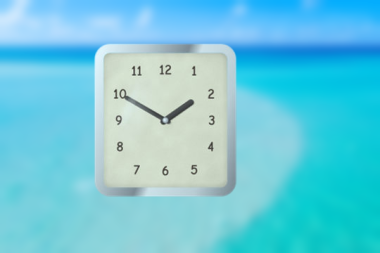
1 h 50 min
